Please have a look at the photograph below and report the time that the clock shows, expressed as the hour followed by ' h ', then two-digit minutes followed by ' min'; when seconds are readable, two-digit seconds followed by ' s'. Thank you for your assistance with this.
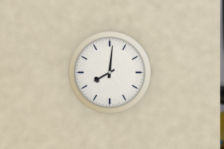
8 h 01 min
